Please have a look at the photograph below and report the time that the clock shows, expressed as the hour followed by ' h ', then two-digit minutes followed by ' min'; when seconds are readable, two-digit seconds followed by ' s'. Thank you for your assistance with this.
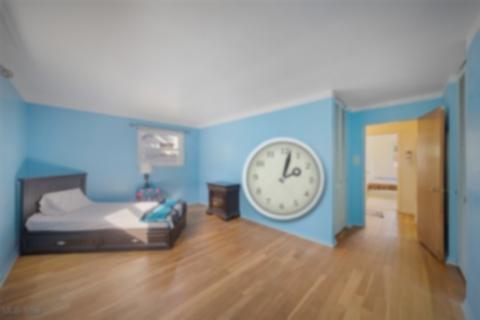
2 h 02 min
